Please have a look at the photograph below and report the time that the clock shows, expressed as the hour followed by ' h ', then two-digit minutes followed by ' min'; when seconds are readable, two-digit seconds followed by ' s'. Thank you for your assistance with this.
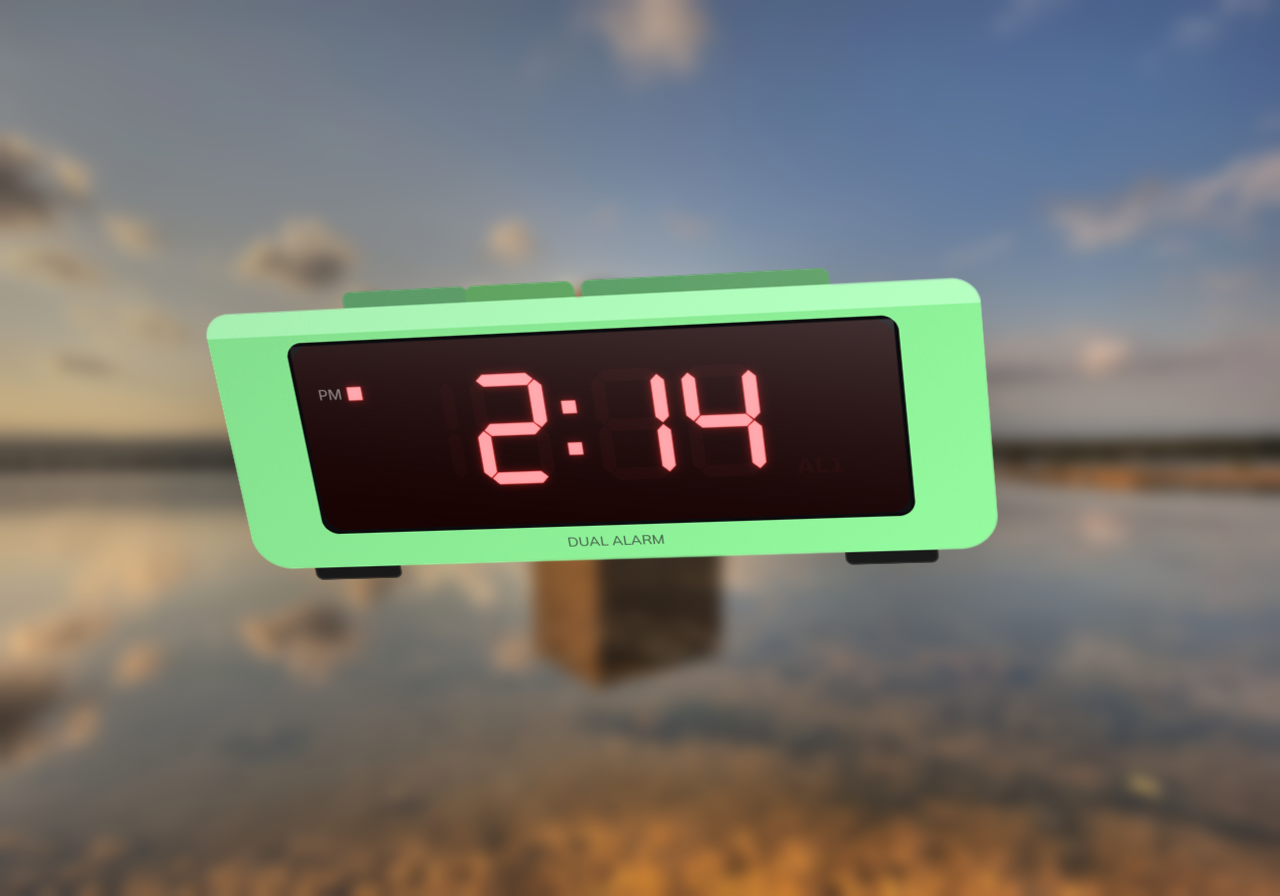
2 h 14 min
